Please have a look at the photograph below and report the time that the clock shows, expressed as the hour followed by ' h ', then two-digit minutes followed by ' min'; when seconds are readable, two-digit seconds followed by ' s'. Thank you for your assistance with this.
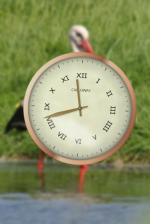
11 h 42 min
